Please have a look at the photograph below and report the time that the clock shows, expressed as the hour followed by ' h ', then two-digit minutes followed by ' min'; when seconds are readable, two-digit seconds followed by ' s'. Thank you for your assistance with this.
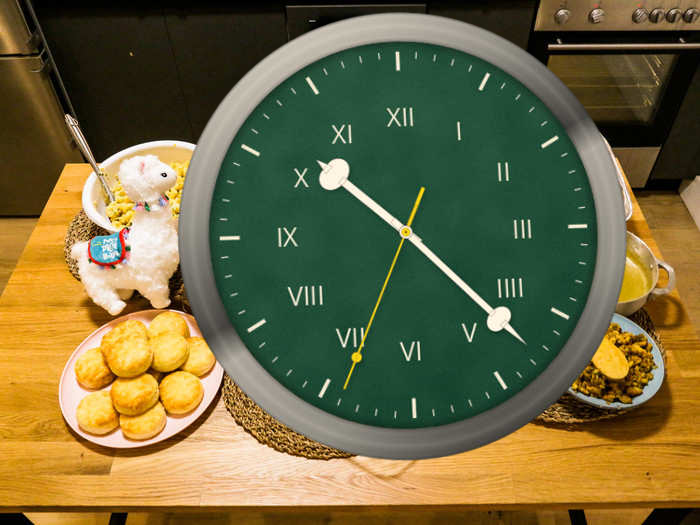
10 h 22 min 34 s
